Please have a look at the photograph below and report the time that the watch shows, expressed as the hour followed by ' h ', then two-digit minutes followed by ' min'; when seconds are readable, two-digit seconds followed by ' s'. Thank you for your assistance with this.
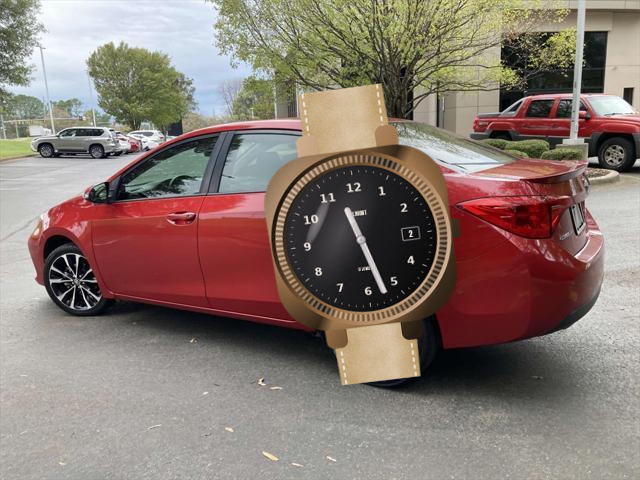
11 h 27 min 27 s
